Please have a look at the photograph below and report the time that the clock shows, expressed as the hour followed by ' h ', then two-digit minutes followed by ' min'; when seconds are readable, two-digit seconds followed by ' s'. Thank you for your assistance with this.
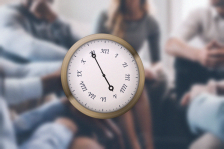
4 h 55 min
